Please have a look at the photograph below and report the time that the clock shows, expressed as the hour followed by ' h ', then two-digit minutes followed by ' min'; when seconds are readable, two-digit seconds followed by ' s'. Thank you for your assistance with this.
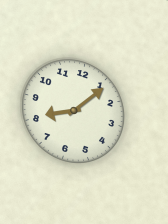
8 h 06 min
